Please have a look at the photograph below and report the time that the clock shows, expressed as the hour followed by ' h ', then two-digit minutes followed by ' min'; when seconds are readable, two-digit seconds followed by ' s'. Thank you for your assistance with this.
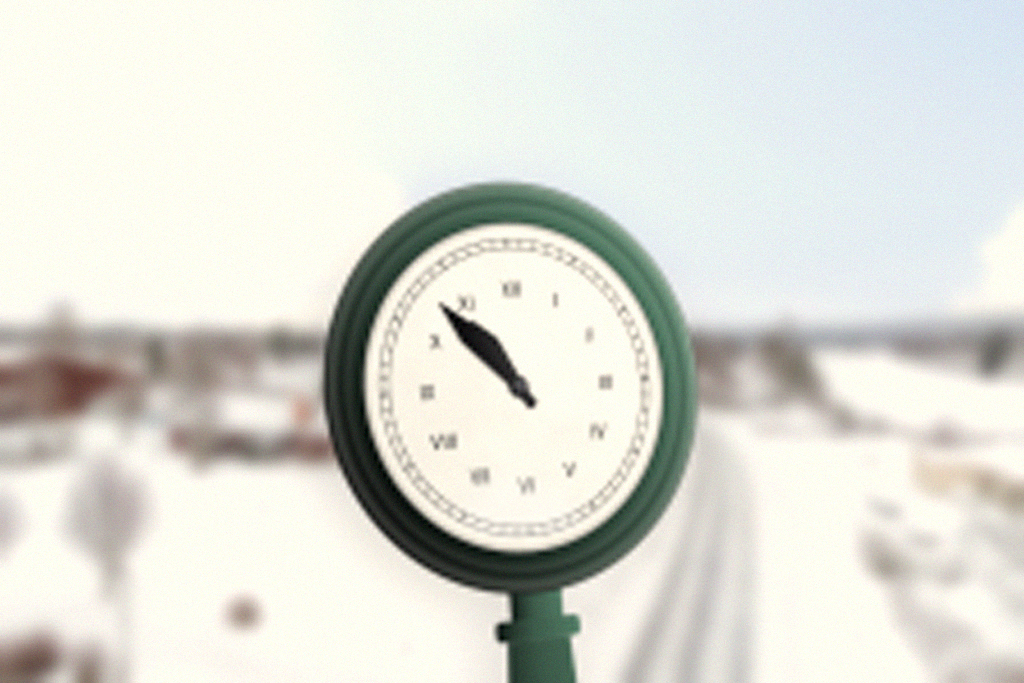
10 h 53 min
